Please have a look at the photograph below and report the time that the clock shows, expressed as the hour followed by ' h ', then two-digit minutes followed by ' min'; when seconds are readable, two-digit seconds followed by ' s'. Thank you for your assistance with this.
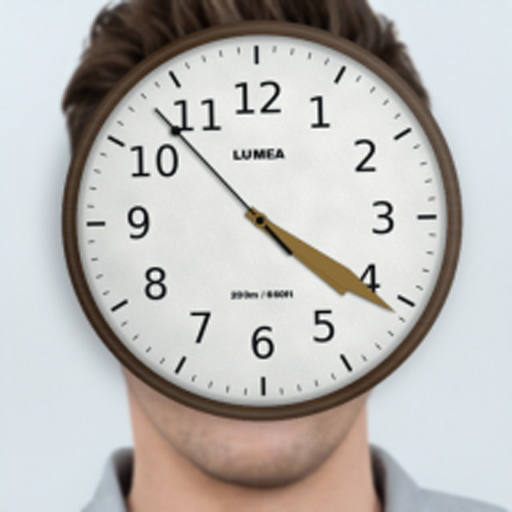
4 h 20 min 53 s
